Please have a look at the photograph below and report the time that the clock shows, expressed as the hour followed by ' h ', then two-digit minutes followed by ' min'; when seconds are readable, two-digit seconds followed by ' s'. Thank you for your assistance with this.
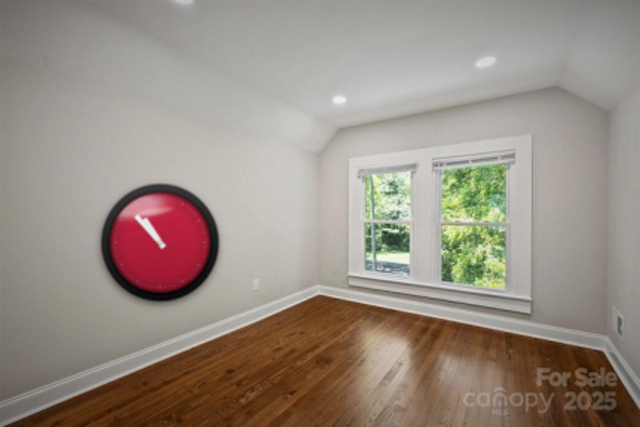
10 h 53 min
